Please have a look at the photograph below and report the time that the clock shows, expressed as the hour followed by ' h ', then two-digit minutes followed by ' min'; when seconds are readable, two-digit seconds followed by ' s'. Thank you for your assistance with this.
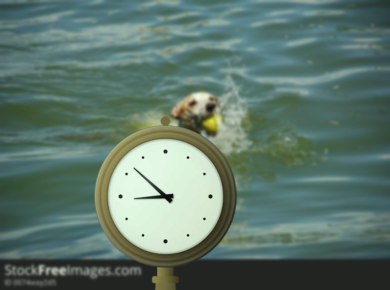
8 h 52 min
